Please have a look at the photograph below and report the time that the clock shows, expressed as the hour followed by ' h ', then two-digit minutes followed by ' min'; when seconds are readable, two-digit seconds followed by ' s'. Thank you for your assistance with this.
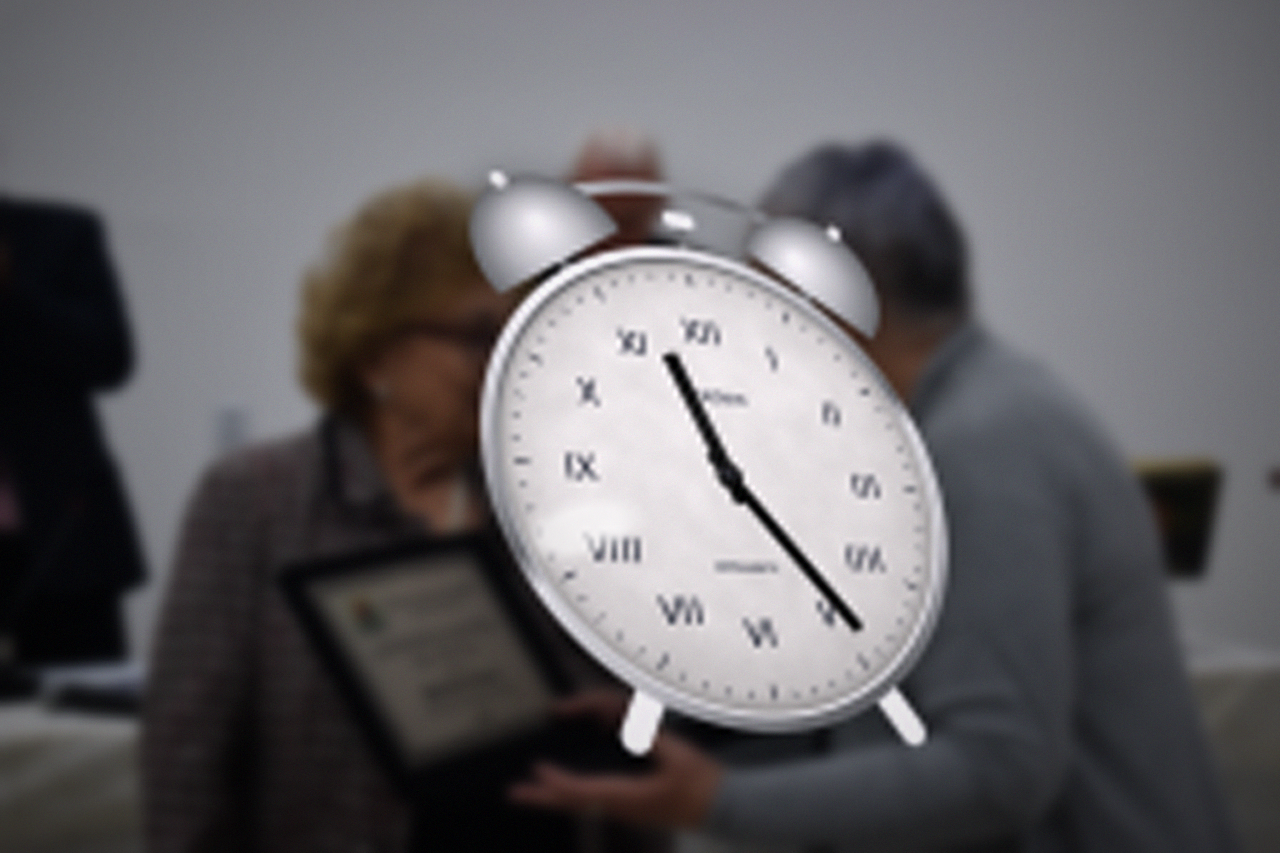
11 h 24 min
